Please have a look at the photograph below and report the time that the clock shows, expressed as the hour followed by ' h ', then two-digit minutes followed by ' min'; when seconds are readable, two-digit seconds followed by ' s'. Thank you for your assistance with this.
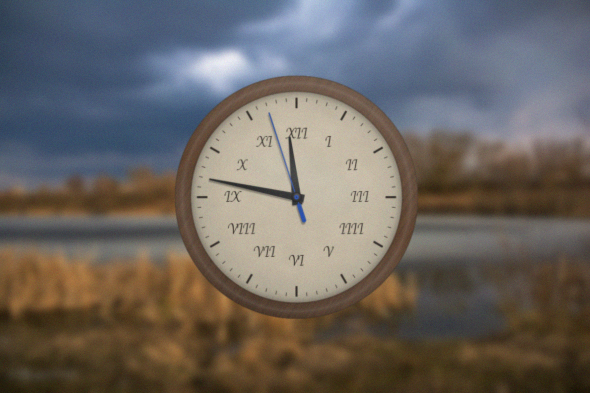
11 h 46 min 57 s
